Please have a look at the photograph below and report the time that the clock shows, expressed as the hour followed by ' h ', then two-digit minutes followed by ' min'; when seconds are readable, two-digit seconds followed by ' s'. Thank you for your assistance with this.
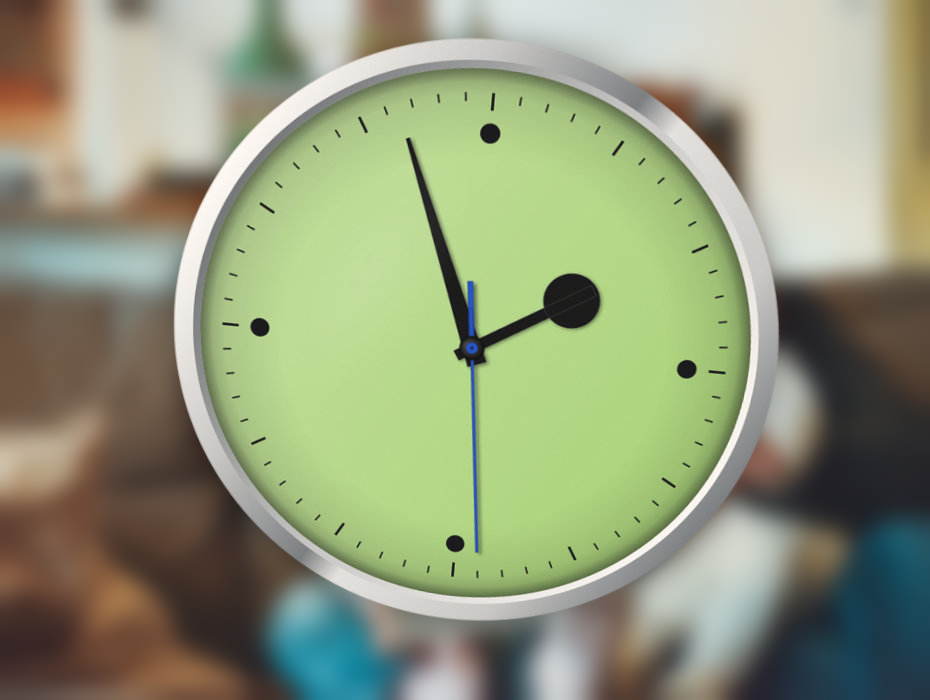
1 h 56 min 29 s
